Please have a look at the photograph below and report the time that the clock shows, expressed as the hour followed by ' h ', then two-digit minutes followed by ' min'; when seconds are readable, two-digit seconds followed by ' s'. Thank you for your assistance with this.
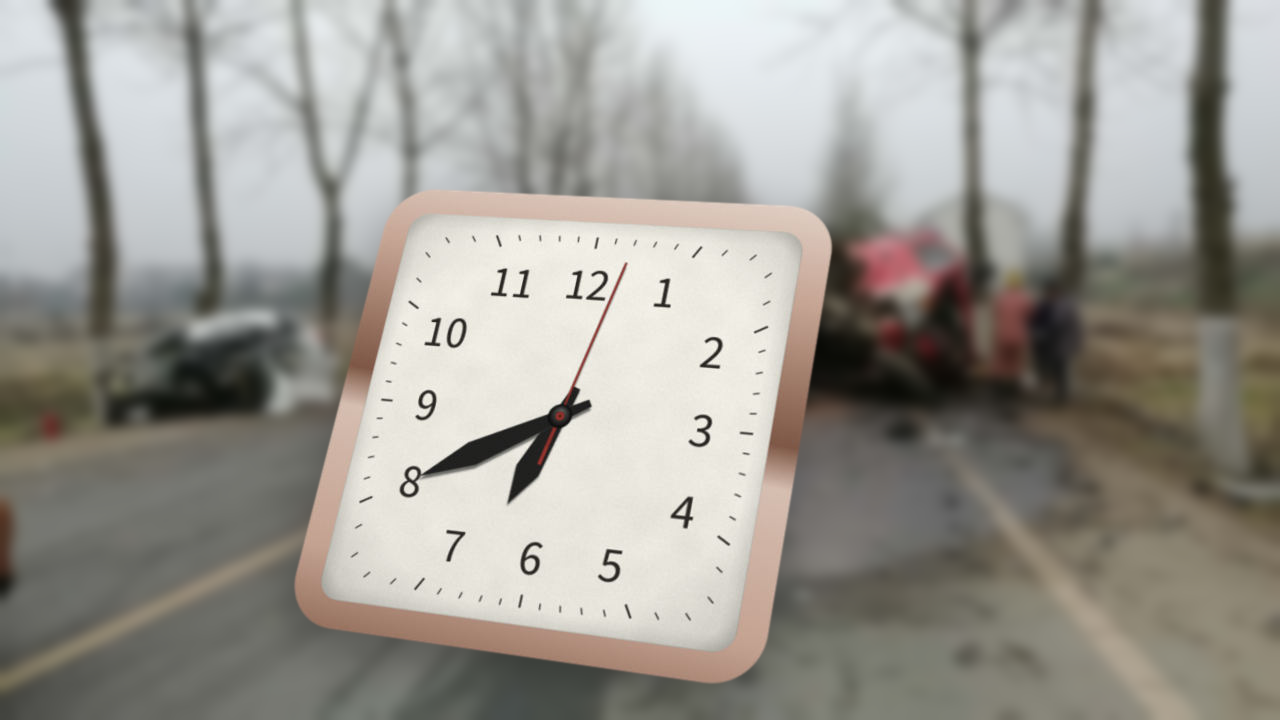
6 h 40 min 02 s
